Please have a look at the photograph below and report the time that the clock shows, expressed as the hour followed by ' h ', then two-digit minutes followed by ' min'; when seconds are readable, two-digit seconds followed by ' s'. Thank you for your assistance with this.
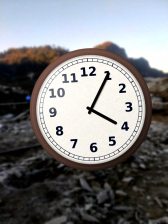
4 h 05 min
